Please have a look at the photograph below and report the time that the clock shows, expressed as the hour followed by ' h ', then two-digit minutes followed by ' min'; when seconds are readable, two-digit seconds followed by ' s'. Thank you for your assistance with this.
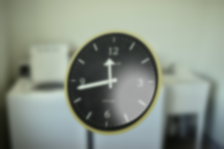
11 h 43 min
